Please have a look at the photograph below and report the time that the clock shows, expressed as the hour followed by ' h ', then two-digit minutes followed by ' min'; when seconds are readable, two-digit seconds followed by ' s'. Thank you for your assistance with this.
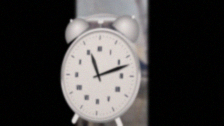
11 h 12 min
